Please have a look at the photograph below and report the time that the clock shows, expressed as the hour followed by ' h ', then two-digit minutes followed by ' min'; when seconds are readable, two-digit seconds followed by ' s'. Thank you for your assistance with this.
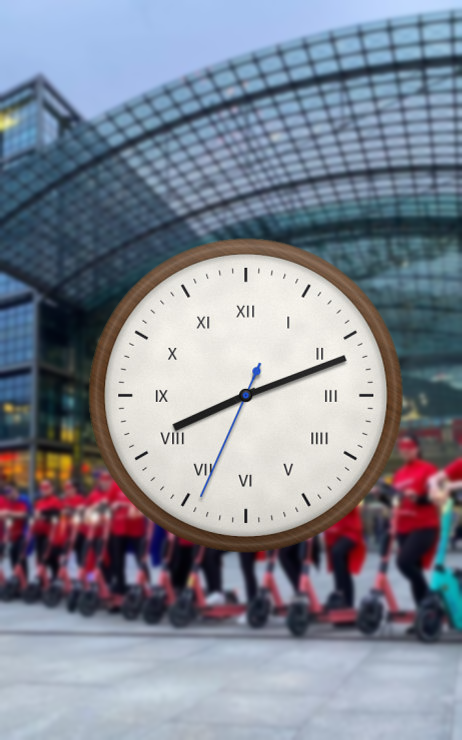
8 h 11 min 34 s
